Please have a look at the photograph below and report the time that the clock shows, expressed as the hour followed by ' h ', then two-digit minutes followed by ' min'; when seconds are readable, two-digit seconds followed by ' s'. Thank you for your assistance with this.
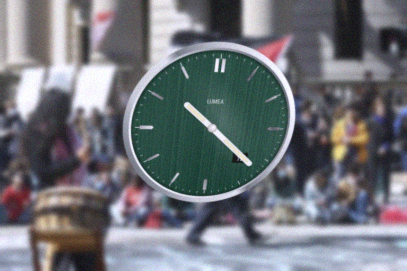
10 h 22 min
